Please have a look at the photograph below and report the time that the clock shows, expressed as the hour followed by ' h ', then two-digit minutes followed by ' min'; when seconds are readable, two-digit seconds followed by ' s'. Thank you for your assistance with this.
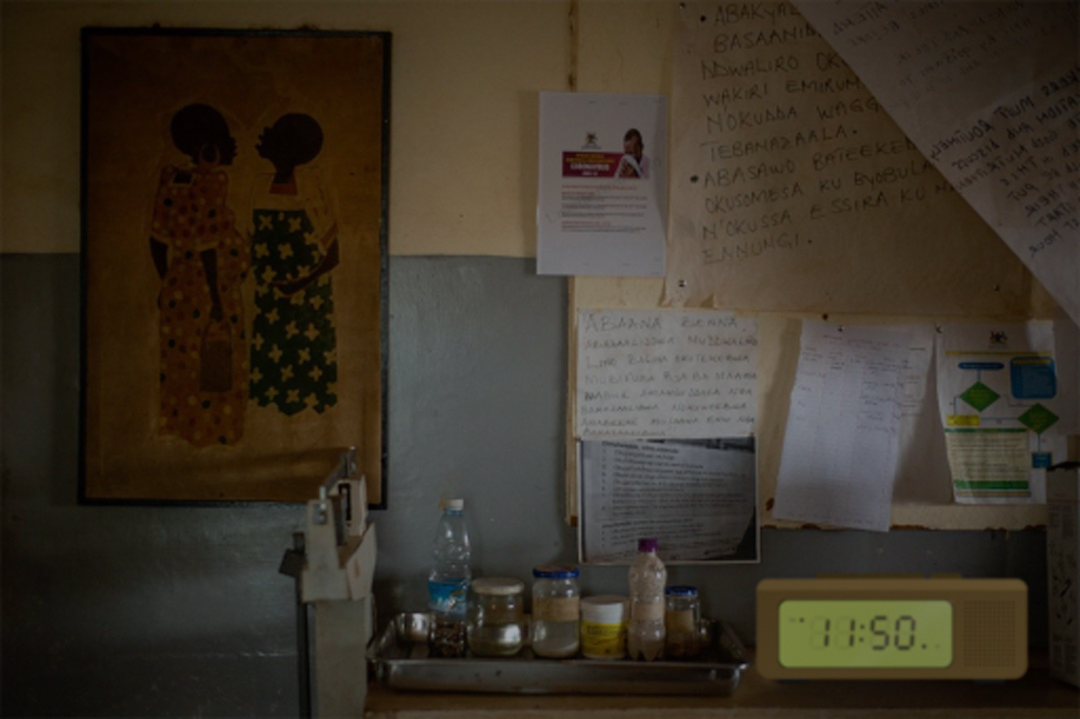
11 h 50 min
